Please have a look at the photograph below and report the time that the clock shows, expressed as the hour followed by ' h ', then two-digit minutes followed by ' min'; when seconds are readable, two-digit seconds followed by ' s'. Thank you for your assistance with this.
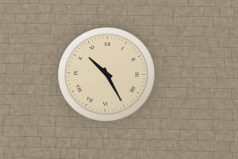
10 h 25 min
